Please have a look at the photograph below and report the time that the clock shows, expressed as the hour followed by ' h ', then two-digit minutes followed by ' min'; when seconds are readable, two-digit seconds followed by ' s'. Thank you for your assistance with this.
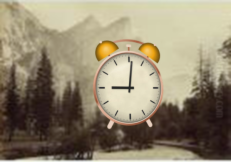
9 h 01 min
